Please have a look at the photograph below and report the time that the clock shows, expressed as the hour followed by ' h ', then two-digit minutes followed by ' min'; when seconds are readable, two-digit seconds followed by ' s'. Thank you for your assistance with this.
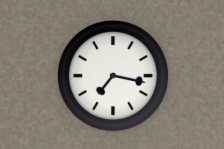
7 h 17 min
